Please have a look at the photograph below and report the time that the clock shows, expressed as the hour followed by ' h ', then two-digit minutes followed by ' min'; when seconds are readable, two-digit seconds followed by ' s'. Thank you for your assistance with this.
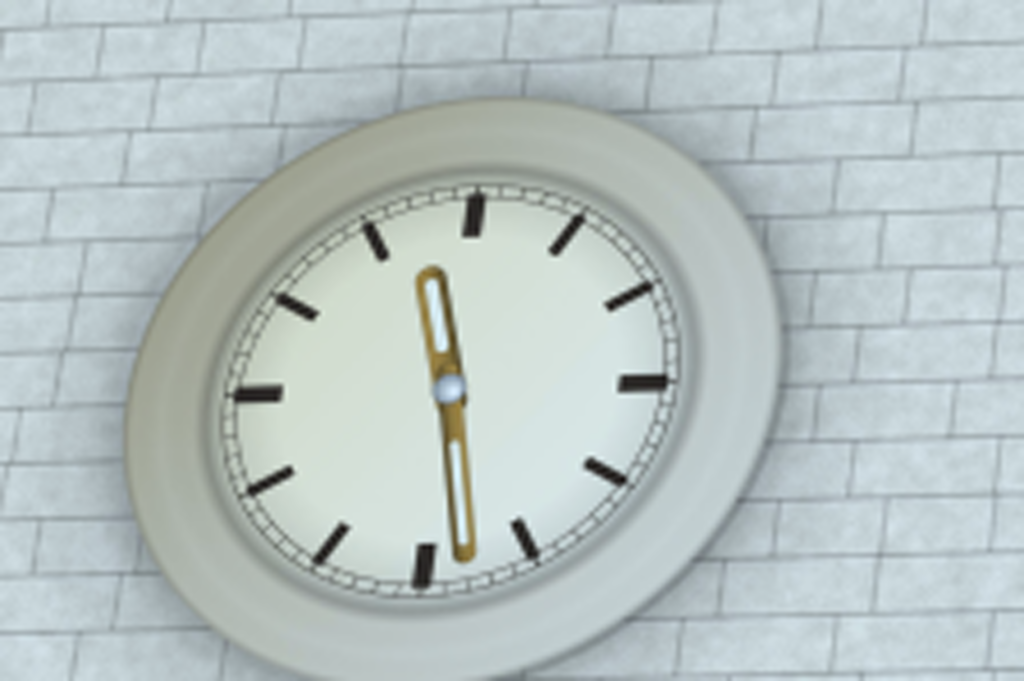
11 h 28 min
